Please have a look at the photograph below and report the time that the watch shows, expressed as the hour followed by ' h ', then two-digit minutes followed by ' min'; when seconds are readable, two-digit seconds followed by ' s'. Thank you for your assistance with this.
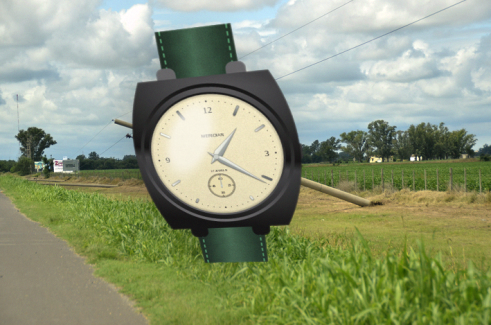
1 h 21 min
